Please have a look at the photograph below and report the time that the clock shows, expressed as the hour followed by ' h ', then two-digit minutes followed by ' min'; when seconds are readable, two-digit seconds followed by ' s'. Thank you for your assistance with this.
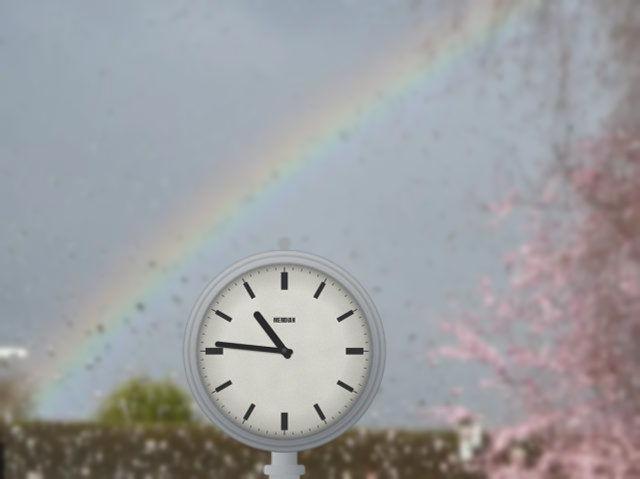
10 h 46 min
